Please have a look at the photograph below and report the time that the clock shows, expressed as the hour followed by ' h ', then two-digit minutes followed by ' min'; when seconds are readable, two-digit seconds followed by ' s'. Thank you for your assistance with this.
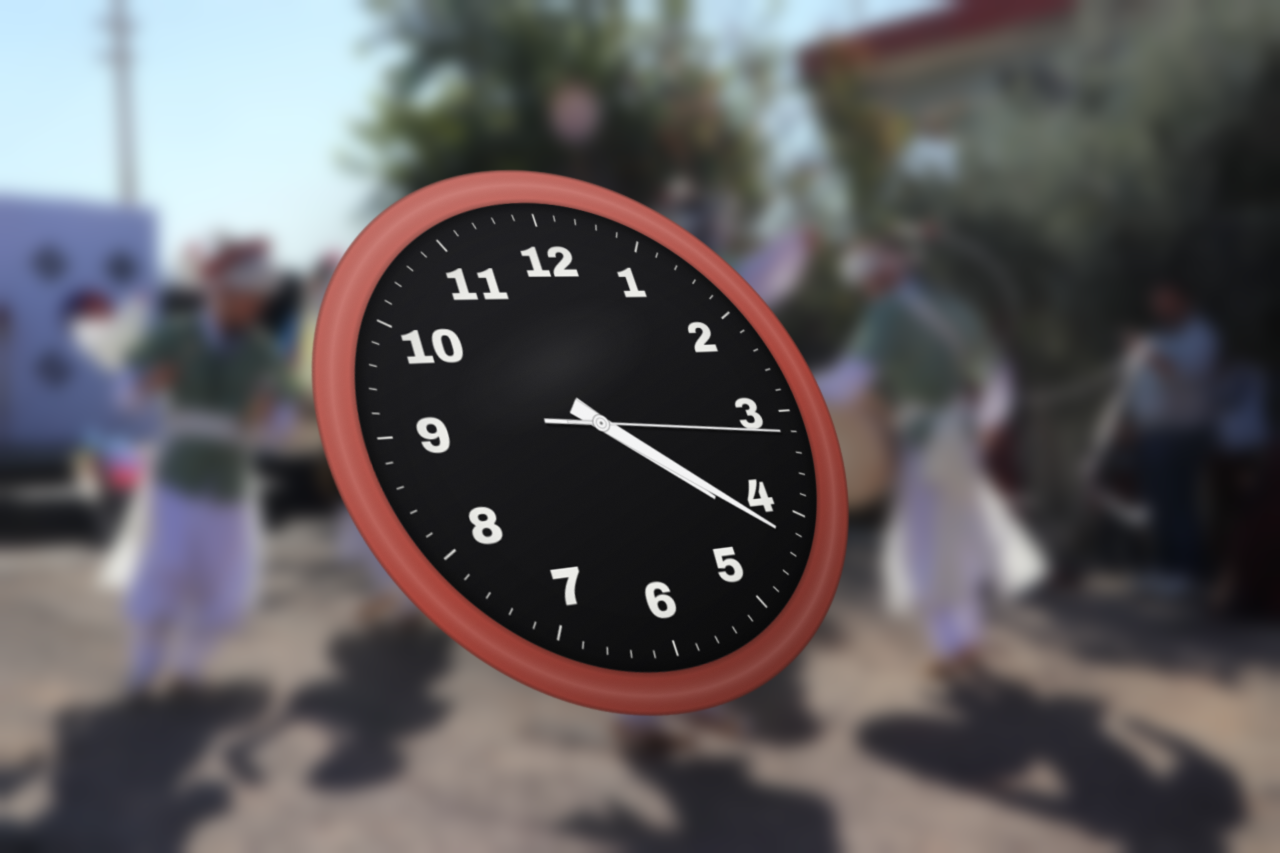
4 h 21 min 16 s
